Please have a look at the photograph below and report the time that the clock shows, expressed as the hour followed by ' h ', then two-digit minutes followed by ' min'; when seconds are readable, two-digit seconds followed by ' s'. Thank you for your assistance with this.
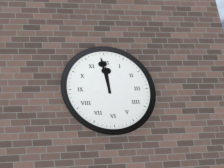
11 h 59 min
